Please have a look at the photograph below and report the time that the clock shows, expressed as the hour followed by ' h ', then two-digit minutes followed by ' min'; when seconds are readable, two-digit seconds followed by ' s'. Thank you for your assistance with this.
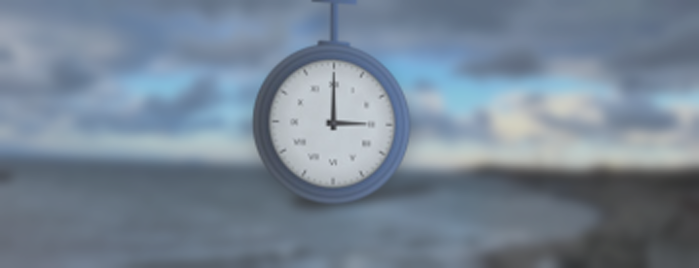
3 h 00 min
